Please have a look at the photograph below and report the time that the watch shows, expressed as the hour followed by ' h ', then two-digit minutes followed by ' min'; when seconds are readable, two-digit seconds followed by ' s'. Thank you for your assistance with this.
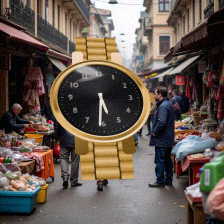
5 h 31 min
